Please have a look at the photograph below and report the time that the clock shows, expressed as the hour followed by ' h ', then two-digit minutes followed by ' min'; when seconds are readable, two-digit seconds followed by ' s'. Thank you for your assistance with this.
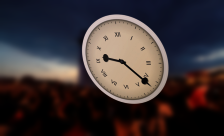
9 h 22 min
